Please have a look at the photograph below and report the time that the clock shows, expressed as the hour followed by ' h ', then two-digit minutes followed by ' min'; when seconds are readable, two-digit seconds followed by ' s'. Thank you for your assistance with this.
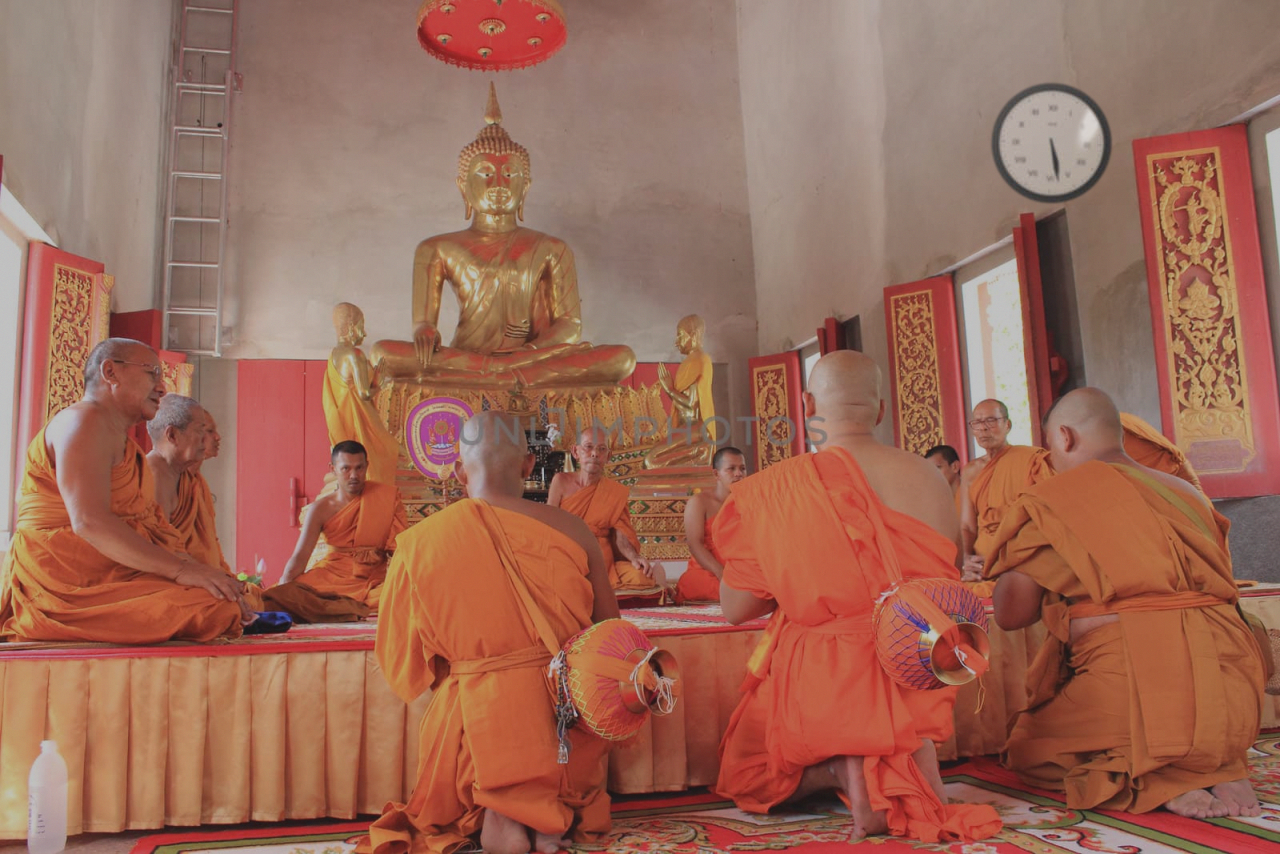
5 h 28 min
